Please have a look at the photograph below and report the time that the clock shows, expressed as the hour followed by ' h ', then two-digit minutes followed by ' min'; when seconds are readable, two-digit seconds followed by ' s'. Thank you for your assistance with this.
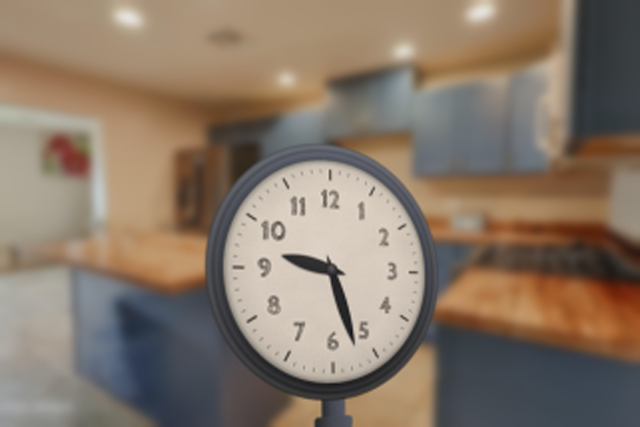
9 h 27 min
